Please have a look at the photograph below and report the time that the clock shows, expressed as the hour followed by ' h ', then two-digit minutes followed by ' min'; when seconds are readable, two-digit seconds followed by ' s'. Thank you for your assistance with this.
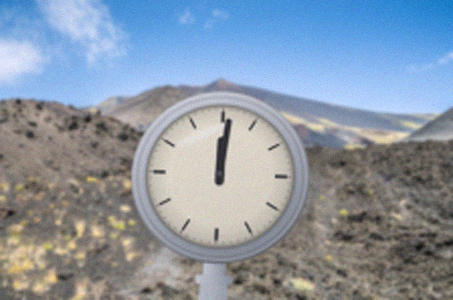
12 h 01 min
